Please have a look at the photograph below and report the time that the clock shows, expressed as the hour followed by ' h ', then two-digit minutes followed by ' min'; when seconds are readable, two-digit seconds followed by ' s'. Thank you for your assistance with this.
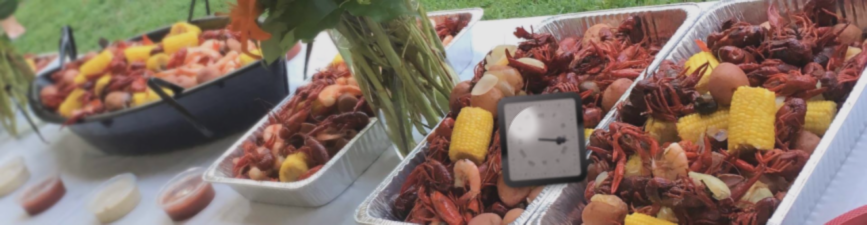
3 h 16 min
